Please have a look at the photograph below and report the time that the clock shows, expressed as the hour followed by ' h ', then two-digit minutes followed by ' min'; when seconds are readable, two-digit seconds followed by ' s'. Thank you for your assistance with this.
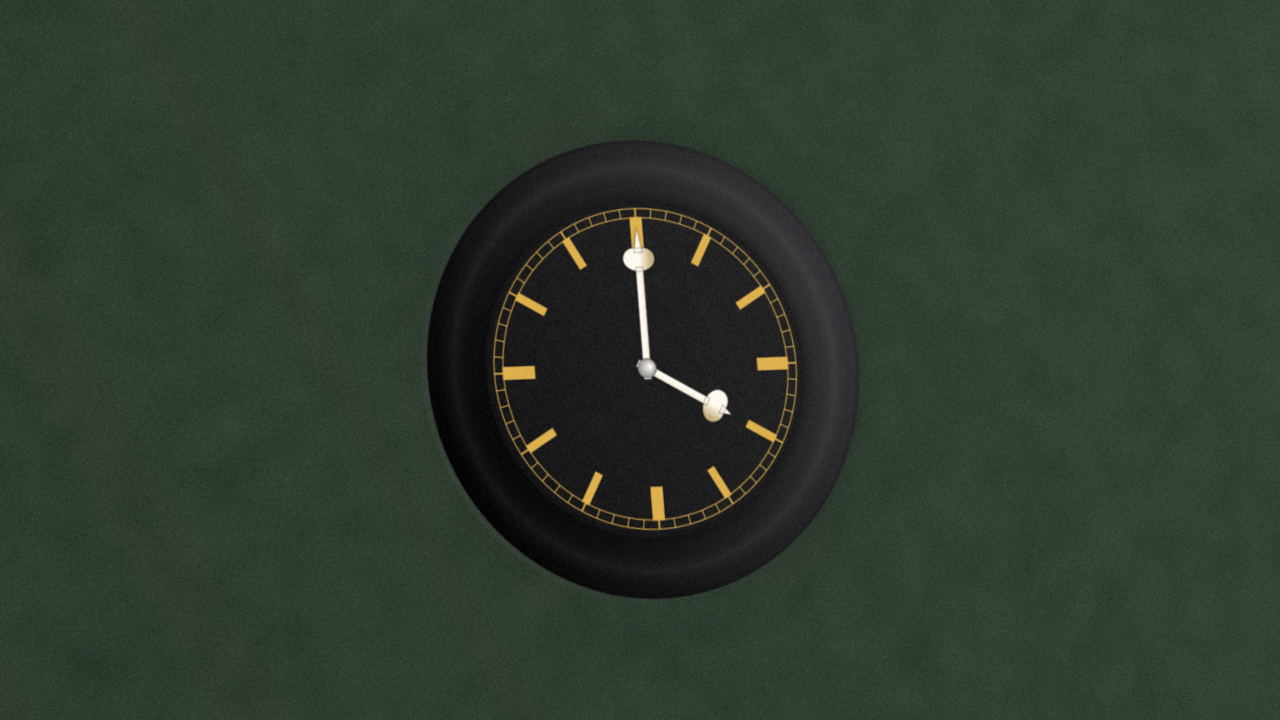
4 h 00 min
